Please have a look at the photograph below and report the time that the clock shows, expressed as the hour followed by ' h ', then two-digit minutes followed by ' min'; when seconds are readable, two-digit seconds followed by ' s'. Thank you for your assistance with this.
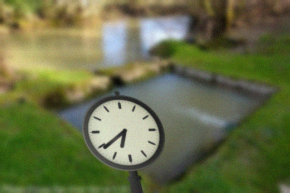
6 h 39 min
